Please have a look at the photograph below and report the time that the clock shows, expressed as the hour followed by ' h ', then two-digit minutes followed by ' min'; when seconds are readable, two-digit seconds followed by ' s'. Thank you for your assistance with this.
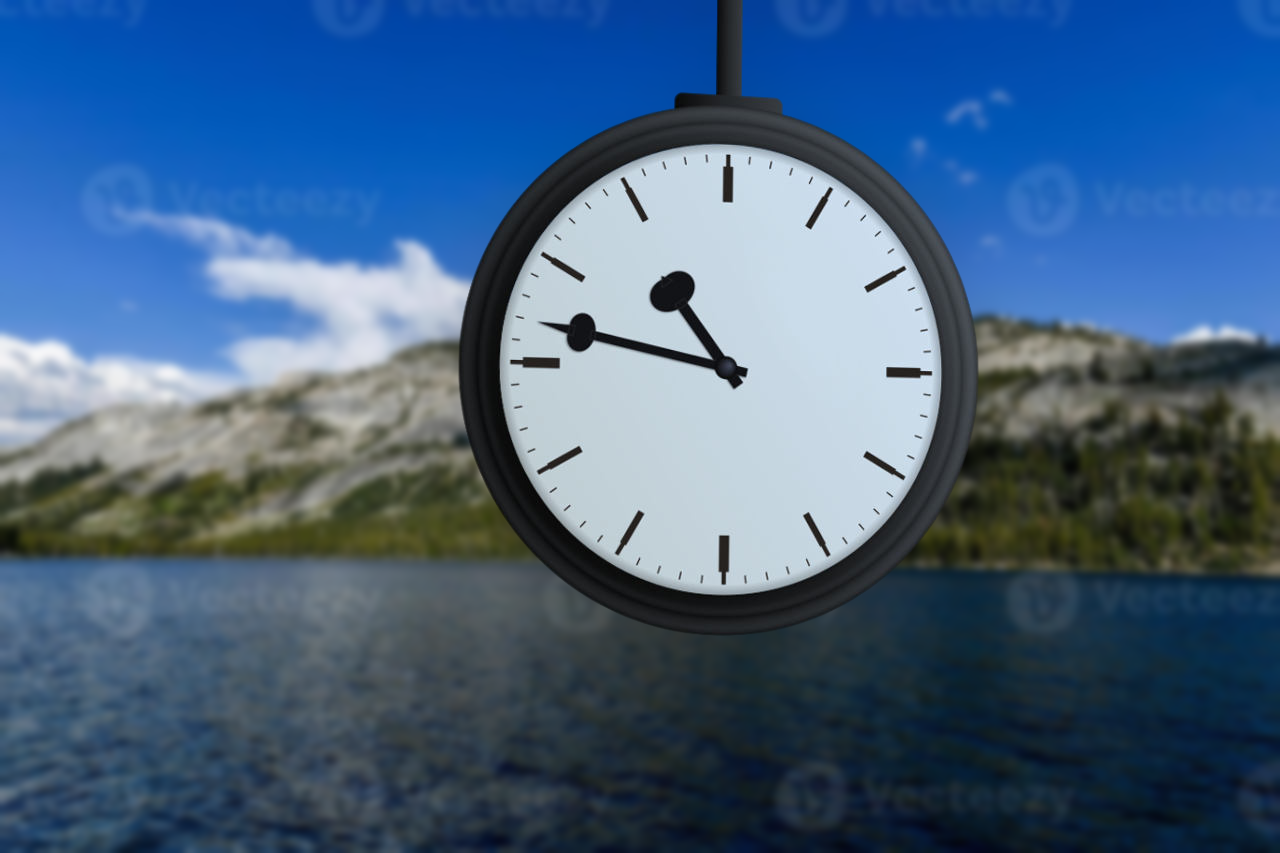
10 h 47 min
